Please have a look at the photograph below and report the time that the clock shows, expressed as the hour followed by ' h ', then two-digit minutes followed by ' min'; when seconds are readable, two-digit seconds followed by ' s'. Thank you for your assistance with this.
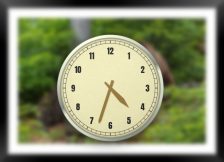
4 h 33 min
